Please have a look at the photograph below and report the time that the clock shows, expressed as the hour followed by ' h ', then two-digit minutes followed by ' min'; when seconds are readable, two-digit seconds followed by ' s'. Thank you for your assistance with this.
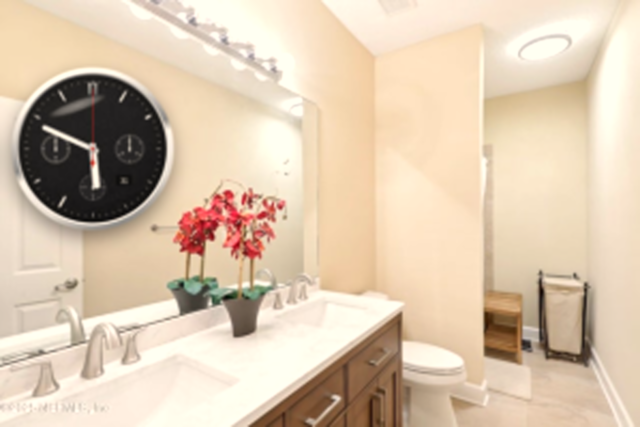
5 h 49 min
